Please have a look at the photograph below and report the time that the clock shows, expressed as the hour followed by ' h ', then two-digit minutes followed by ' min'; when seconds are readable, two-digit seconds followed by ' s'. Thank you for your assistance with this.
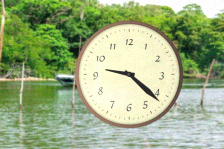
9 h 22 min
